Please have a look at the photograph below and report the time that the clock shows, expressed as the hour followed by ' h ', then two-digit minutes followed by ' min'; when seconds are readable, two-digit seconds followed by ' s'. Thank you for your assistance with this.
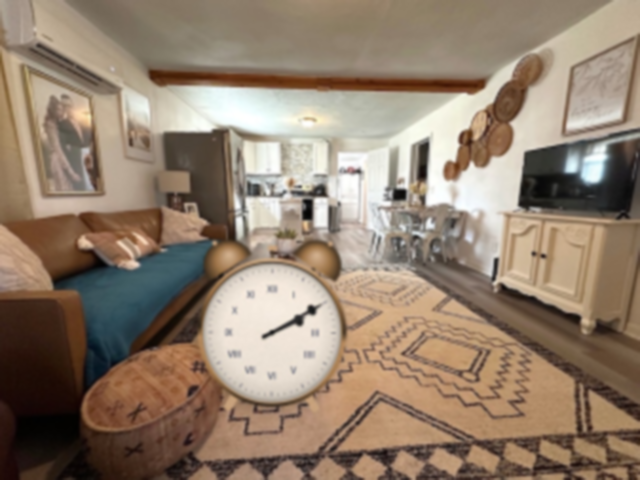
2 h 10 min
